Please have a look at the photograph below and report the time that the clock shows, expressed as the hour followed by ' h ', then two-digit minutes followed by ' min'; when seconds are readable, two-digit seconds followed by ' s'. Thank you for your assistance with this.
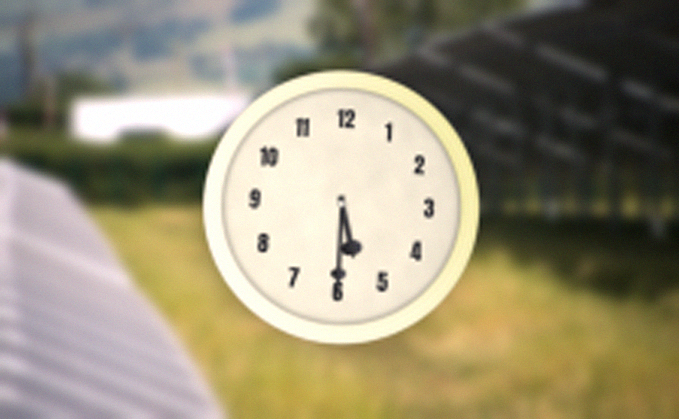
5 h 30 min
